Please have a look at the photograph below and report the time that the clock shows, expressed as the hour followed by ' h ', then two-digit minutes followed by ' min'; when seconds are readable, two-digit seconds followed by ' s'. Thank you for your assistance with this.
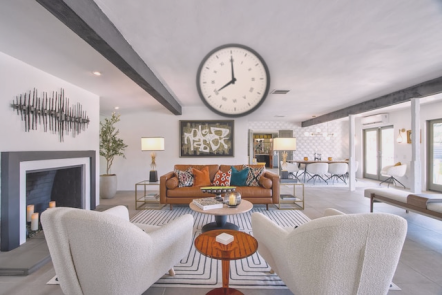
8 h 00 min
